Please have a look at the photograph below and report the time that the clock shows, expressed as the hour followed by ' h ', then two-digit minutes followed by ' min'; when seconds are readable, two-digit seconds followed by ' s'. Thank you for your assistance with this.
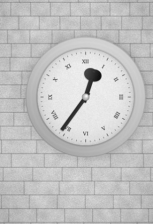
12 h 36 min
